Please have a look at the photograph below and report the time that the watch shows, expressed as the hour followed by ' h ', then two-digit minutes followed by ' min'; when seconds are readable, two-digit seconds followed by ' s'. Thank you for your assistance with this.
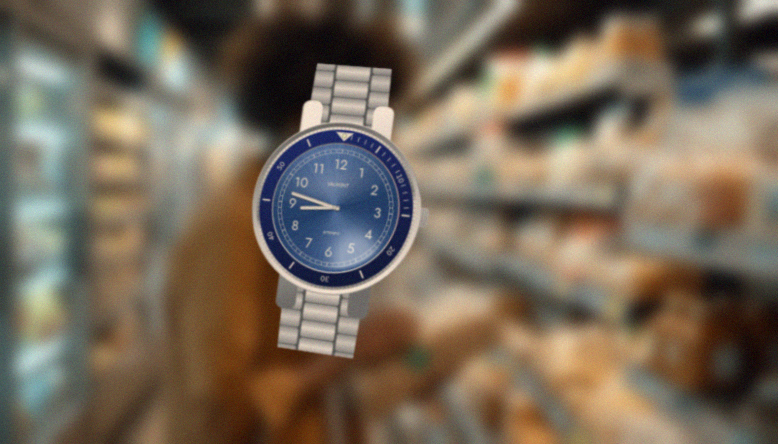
8 h 47 min
